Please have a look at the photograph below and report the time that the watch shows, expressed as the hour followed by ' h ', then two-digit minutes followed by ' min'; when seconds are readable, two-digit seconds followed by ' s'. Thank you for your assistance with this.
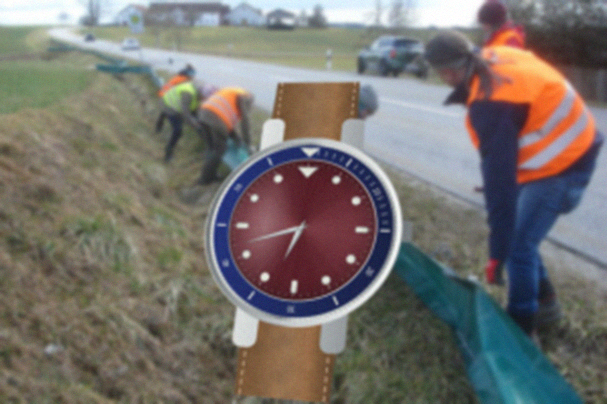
6 h 42 min
